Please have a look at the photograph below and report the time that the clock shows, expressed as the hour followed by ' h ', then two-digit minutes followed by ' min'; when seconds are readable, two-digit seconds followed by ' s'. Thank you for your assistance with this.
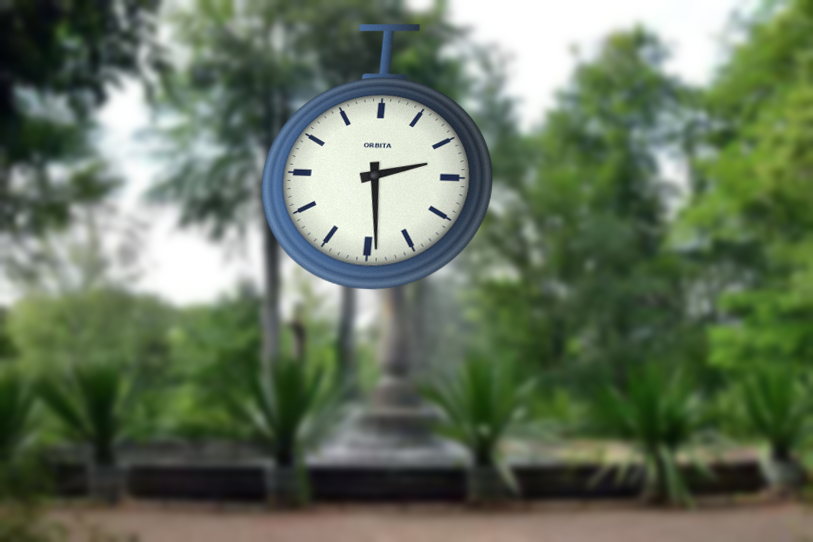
2 h 29 min
